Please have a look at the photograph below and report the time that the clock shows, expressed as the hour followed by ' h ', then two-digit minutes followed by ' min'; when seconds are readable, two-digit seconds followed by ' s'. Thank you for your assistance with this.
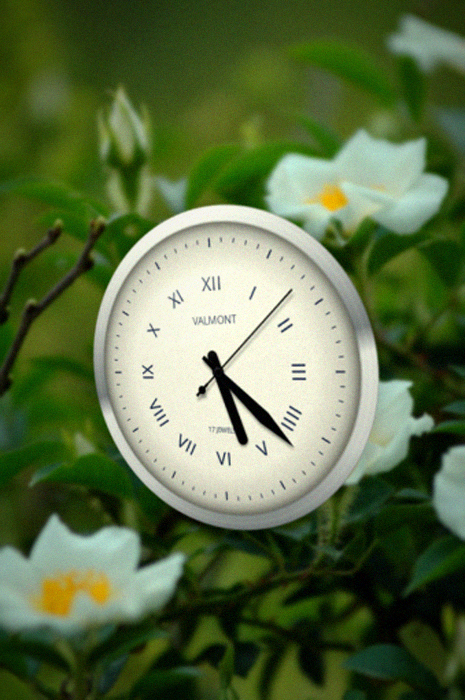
5 h 22 min 08 s
